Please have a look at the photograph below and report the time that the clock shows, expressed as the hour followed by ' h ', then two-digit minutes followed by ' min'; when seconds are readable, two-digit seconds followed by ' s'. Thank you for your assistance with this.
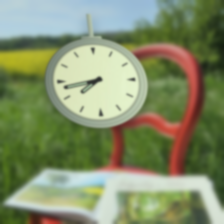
7 h 43 min
